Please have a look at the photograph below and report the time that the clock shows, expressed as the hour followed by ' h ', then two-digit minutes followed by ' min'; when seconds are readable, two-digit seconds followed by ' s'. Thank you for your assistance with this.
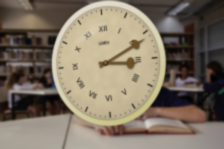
3 h 11 min
